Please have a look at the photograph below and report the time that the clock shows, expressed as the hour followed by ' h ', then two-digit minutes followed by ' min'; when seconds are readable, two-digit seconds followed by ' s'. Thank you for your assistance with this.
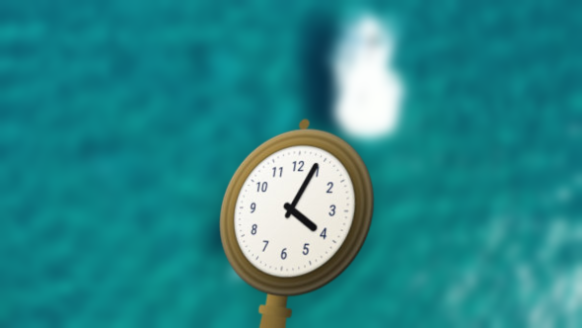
4 h 04 min
